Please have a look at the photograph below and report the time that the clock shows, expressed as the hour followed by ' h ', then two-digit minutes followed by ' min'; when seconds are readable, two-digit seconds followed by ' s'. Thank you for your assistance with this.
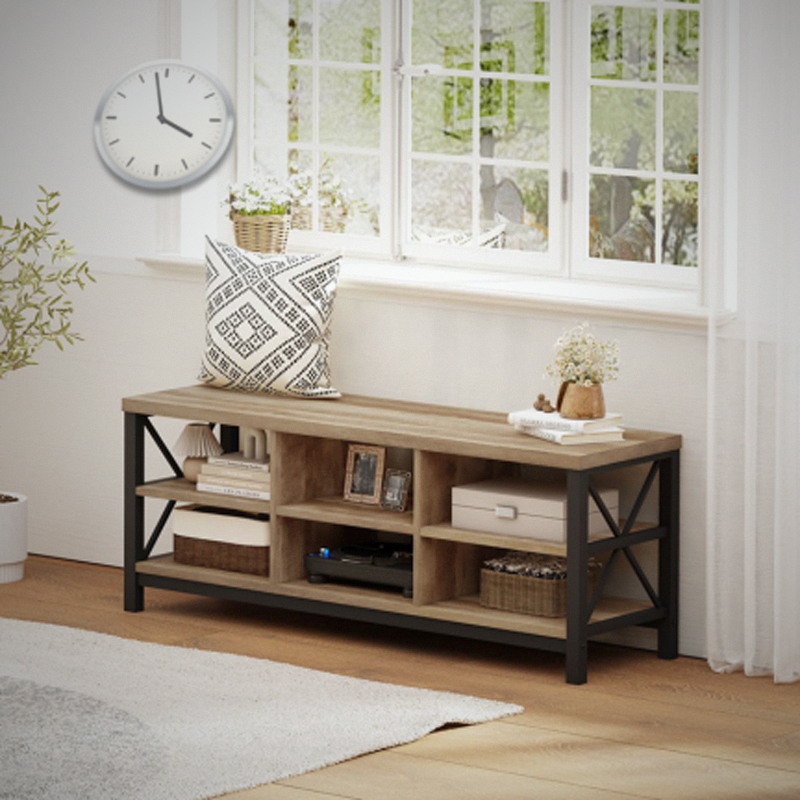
3 h 58 min
